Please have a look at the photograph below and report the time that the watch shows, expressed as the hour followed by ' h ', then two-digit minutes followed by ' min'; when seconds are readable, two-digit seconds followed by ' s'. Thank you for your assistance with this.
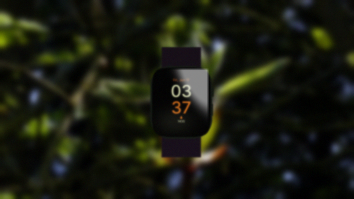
3 h 37 min
